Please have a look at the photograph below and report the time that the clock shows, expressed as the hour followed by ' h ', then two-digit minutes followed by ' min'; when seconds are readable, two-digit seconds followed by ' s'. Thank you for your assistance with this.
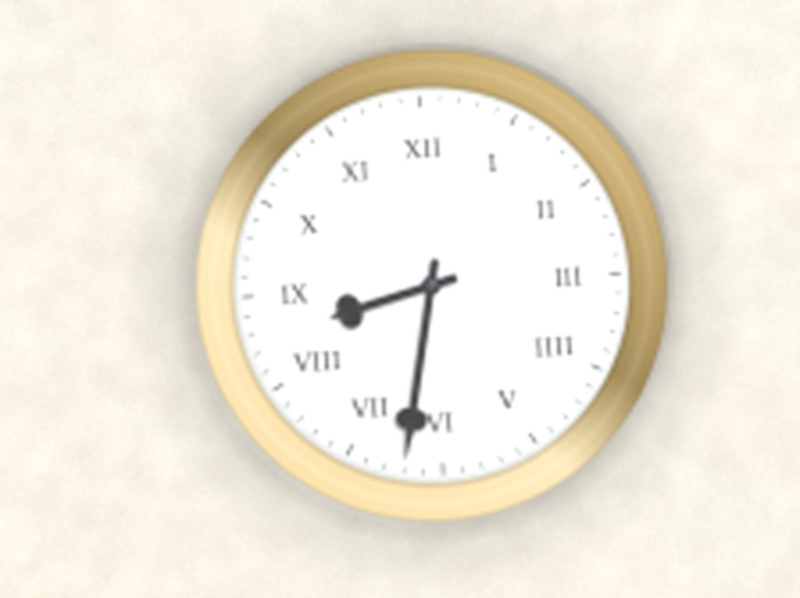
8 h 32 min
